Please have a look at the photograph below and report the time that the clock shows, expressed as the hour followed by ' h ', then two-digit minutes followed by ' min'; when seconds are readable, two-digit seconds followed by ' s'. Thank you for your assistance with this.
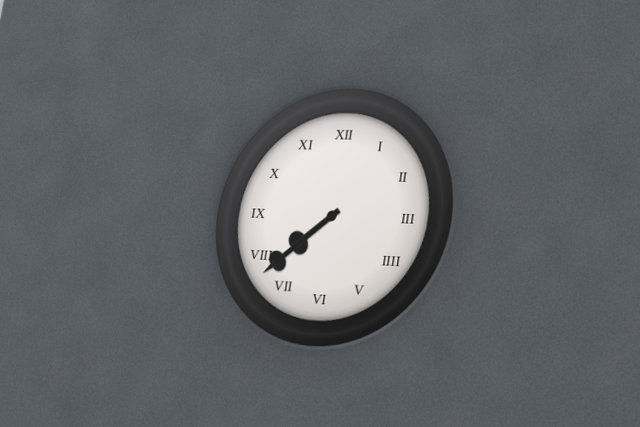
7 h 38 min
